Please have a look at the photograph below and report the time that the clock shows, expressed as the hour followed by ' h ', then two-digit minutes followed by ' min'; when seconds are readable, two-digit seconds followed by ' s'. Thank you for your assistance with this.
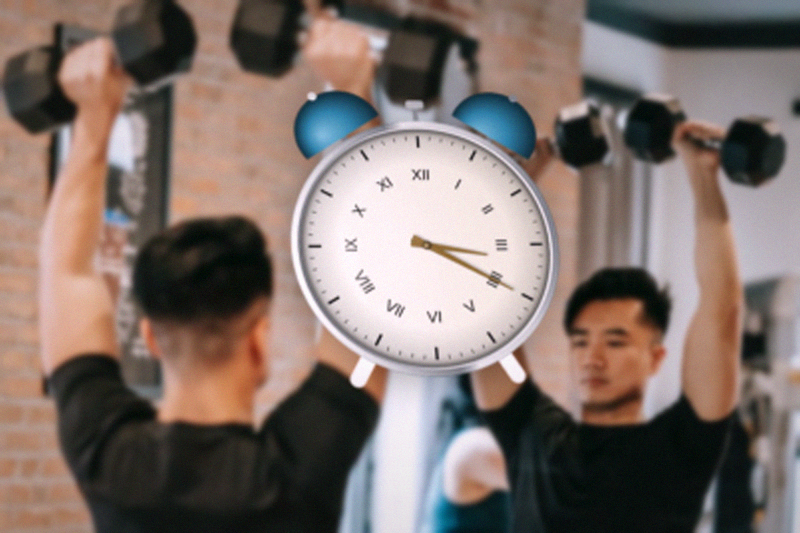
3 h 20 min
